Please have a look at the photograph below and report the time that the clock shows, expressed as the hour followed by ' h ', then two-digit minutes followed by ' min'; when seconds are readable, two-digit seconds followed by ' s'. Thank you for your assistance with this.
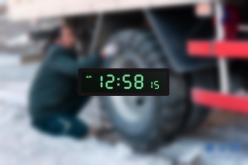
12 h 58 min 15 s
